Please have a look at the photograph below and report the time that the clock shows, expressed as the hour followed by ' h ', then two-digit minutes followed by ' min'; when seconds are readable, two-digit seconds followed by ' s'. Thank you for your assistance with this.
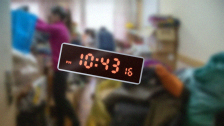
10 h 43 min 16 s
